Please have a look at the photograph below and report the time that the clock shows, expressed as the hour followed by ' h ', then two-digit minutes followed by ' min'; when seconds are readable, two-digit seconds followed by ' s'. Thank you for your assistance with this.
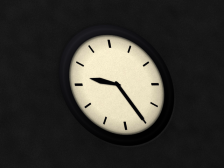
9 h 25 min
